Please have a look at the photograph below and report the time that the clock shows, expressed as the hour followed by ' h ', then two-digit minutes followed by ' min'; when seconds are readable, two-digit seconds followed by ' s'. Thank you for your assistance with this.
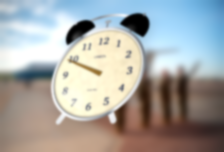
9 h 49 min
